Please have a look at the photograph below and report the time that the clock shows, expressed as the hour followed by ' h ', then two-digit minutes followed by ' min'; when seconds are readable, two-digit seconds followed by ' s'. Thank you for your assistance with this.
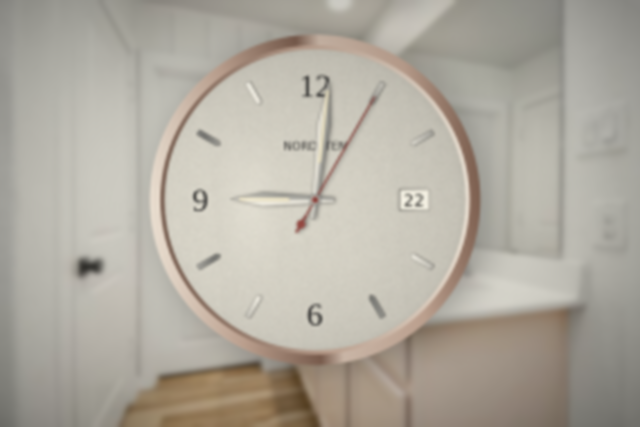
9 h 01 min 05 s
